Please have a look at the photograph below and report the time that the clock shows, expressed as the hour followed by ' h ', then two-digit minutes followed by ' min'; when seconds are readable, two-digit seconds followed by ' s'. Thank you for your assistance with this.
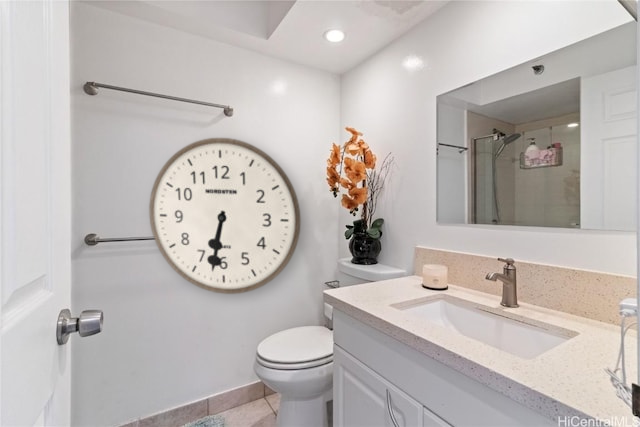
6 h 32 min
